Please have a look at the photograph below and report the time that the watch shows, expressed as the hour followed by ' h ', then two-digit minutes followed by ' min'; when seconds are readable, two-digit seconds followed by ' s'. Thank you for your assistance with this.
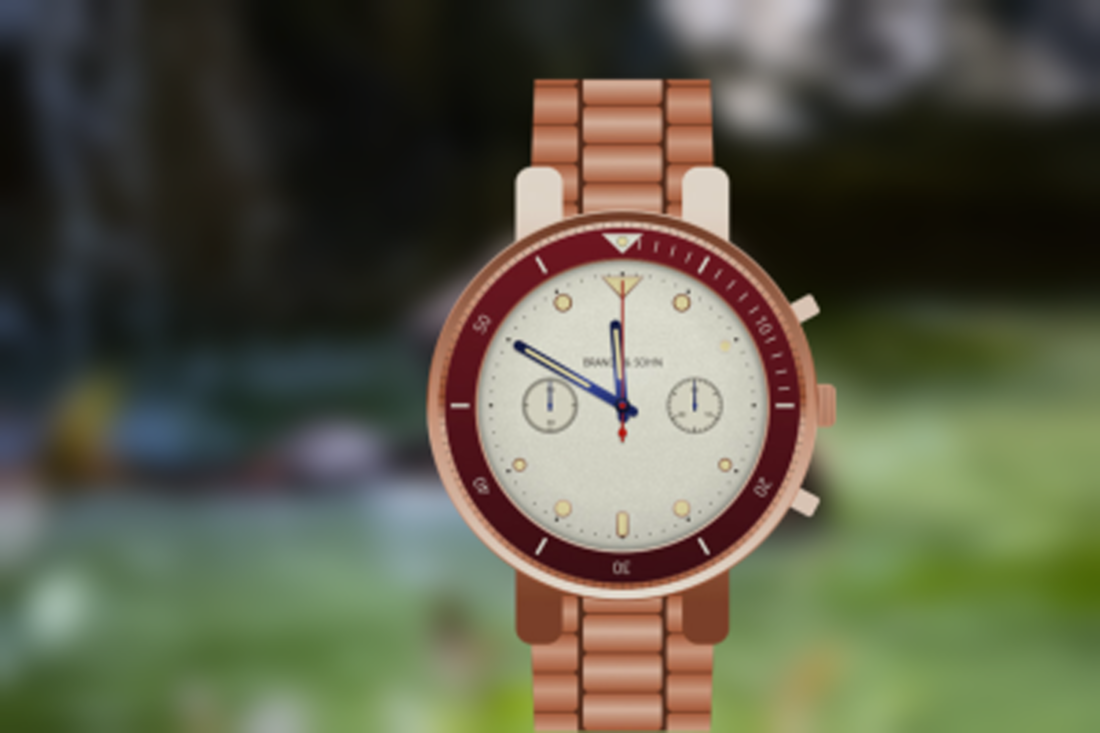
11 h 50 min
